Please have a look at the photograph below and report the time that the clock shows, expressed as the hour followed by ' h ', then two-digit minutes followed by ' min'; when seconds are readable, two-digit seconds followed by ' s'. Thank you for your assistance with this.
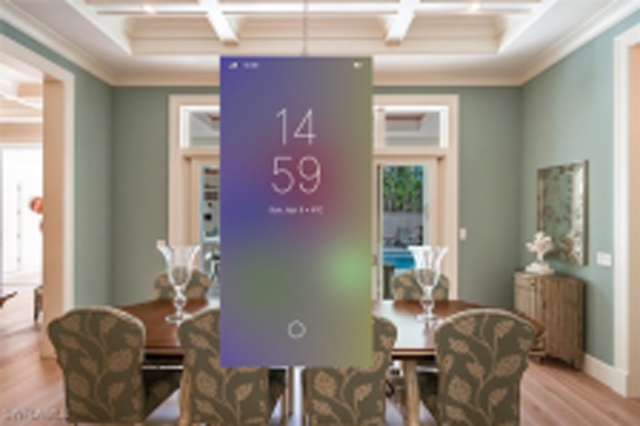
14 h 59 min
